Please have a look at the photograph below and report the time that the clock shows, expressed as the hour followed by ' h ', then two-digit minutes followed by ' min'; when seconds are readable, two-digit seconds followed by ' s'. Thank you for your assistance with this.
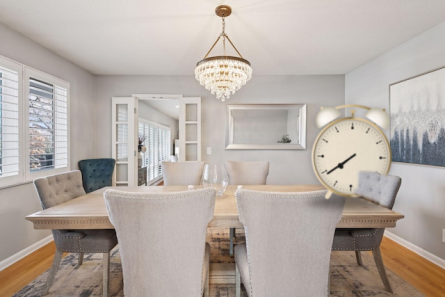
7 h 39 min
